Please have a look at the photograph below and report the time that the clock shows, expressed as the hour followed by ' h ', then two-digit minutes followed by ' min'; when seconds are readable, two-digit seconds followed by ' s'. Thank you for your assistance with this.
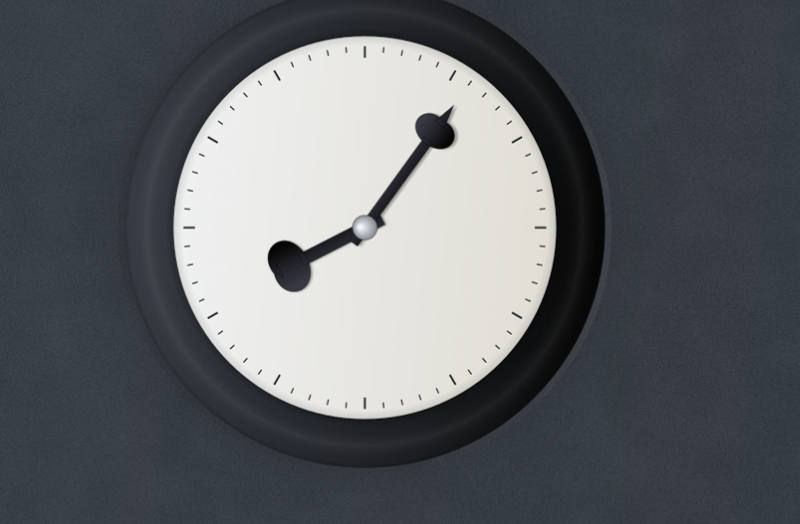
8 h 06 min
